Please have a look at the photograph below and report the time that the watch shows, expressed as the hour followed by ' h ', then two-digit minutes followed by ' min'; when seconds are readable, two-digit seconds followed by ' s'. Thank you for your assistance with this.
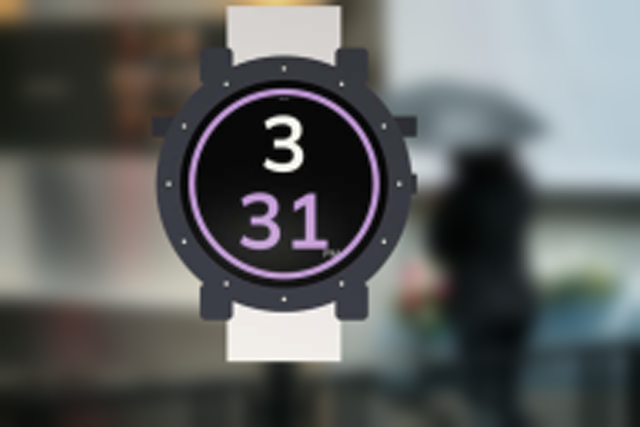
3 h 31 min
